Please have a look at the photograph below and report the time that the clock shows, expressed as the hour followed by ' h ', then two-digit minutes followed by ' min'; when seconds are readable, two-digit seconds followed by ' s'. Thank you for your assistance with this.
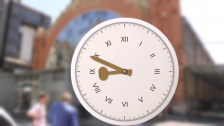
8 h 49 min
